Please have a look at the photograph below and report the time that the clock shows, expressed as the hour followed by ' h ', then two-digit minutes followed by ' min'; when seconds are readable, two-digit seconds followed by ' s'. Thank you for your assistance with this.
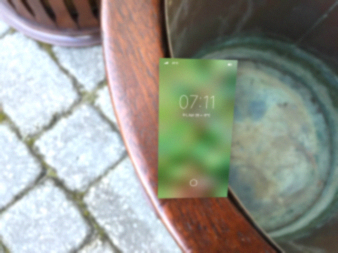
7 h 11 min
